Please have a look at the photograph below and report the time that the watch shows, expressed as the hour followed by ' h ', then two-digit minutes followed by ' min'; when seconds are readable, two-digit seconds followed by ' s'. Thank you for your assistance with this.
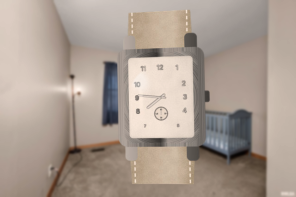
7 h 46 min
